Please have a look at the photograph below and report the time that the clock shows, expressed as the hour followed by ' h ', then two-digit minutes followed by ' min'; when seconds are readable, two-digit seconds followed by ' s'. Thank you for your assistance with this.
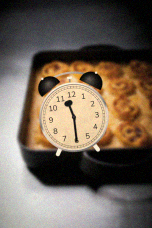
11 h 30 min
